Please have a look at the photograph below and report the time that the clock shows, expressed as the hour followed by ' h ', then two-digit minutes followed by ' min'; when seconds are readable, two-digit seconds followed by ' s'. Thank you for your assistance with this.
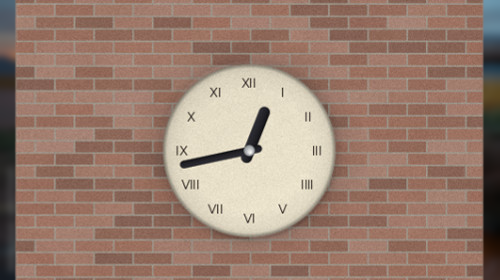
12 h 43 min
